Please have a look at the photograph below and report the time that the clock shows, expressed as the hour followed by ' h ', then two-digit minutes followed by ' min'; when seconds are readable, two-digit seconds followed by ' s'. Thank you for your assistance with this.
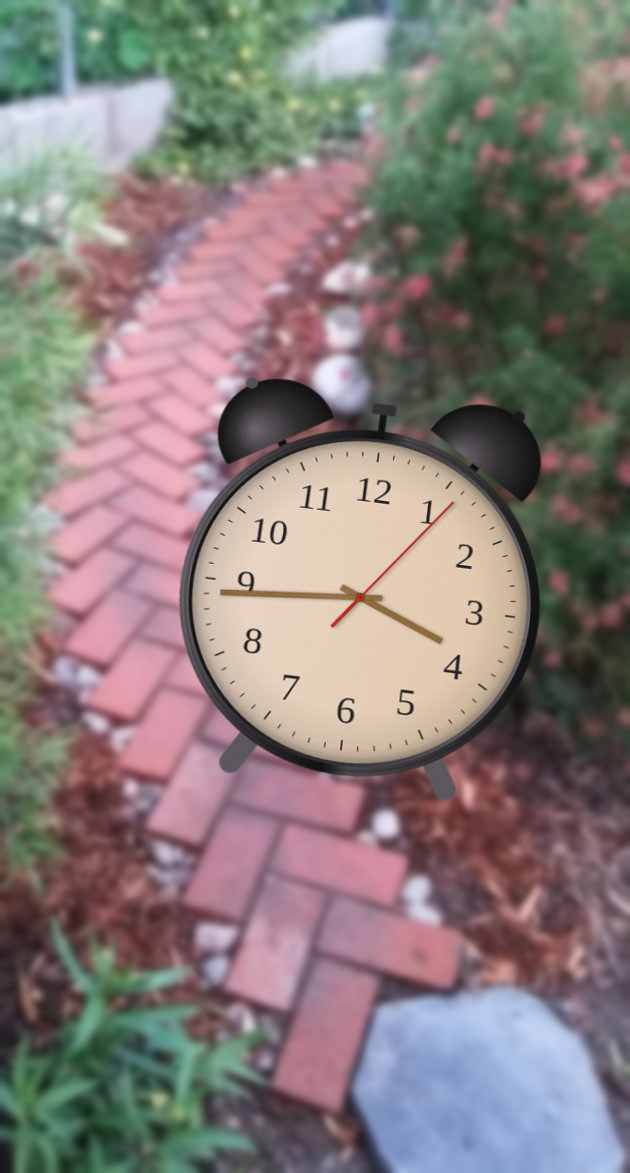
3 h 44 min 06 s
